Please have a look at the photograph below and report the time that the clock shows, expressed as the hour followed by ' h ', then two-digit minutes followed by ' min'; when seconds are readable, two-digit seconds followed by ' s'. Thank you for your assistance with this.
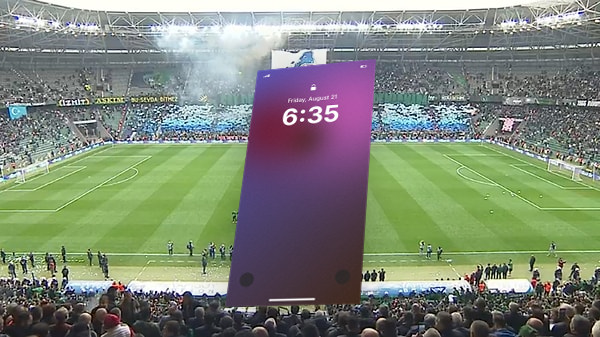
6 h 35 min
